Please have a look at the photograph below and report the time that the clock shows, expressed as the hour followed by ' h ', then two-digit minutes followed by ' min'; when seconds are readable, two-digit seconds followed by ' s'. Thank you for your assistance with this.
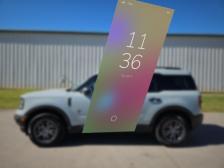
11 h 36 min
